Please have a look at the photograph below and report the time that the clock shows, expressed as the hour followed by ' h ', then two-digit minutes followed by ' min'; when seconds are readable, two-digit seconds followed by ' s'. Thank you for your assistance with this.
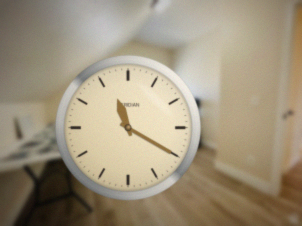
11 h 20 min
